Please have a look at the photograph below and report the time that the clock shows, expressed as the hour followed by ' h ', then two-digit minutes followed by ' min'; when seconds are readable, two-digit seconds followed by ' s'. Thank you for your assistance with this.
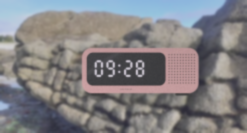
9 h 28 min
